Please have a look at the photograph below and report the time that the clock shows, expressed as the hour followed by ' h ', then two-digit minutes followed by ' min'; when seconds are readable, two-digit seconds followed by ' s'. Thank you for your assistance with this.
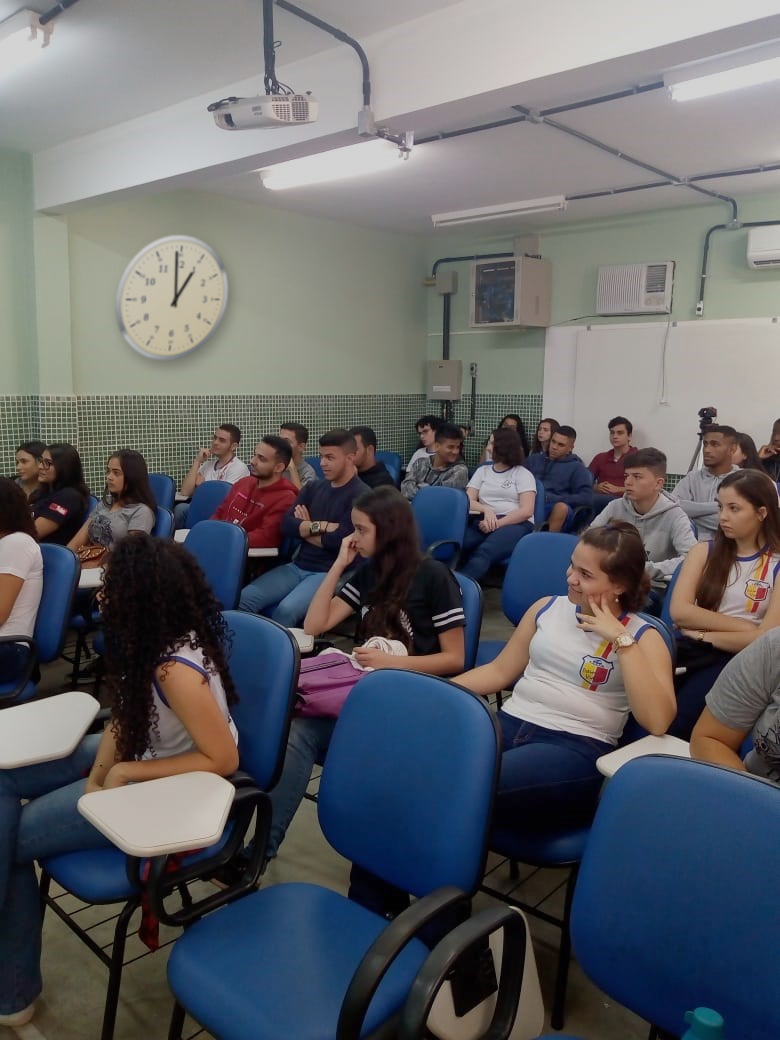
12 h 59 min
